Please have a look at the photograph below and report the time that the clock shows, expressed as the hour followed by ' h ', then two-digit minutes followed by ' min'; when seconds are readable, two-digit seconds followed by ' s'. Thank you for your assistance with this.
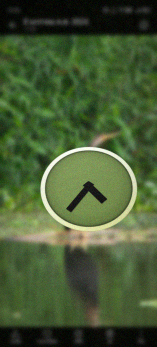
4 h 36 min
